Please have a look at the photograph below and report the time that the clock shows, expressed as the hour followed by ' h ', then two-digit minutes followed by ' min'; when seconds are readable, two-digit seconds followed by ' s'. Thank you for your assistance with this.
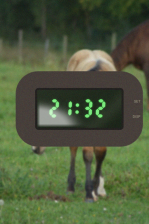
21 h 32 min
